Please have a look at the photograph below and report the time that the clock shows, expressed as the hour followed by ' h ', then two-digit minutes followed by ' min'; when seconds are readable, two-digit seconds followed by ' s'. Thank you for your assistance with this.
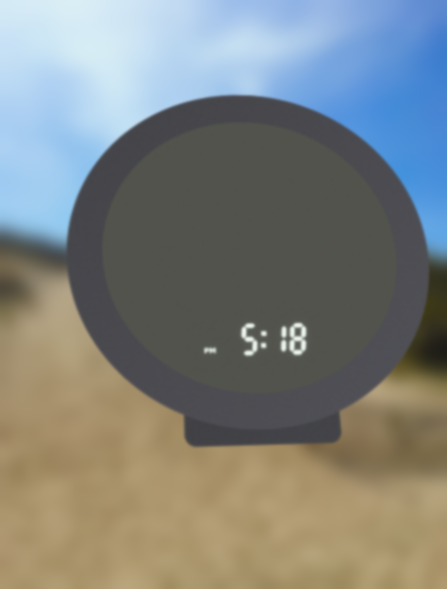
5 h 18 min
